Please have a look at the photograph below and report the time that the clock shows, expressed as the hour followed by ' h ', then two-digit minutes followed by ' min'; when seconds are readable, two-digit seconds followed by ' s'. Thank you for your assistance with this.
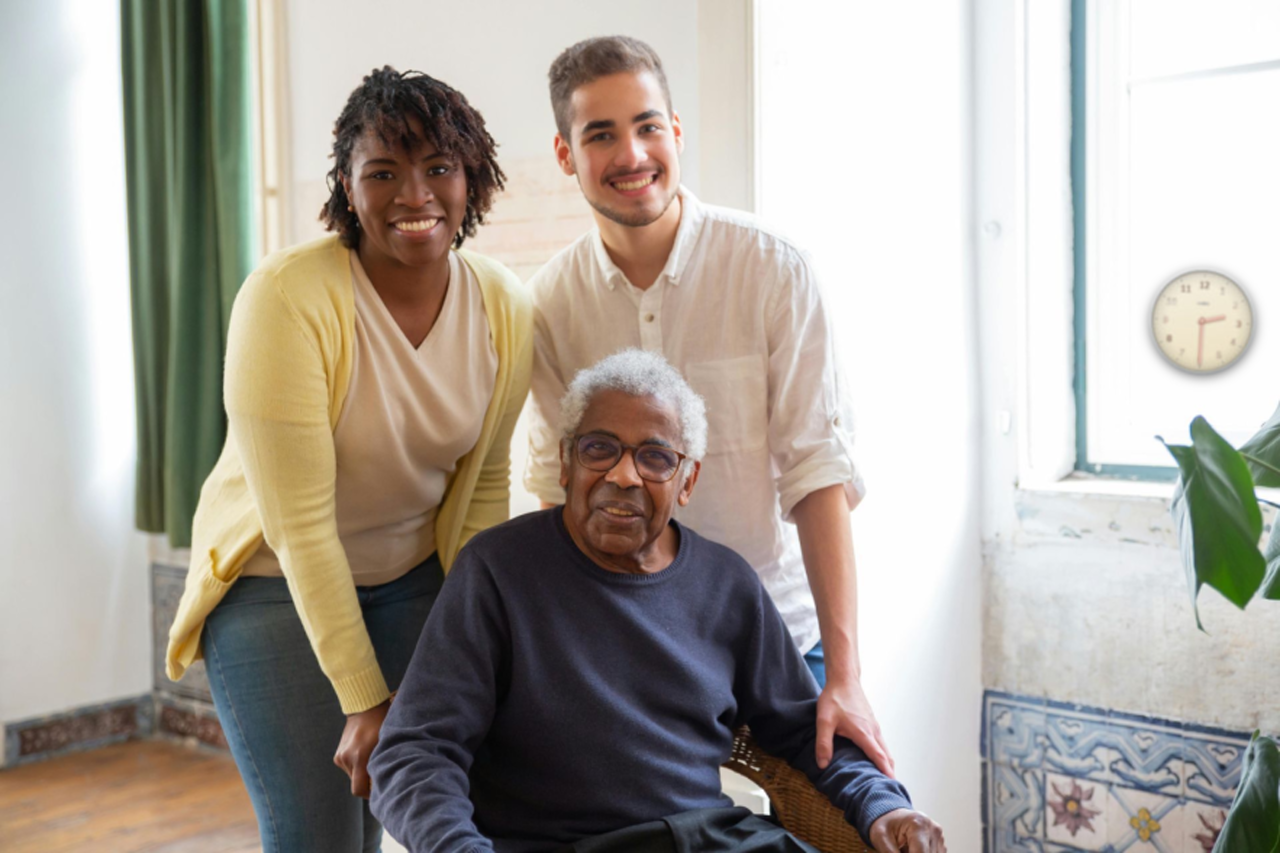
2 h 30 min
